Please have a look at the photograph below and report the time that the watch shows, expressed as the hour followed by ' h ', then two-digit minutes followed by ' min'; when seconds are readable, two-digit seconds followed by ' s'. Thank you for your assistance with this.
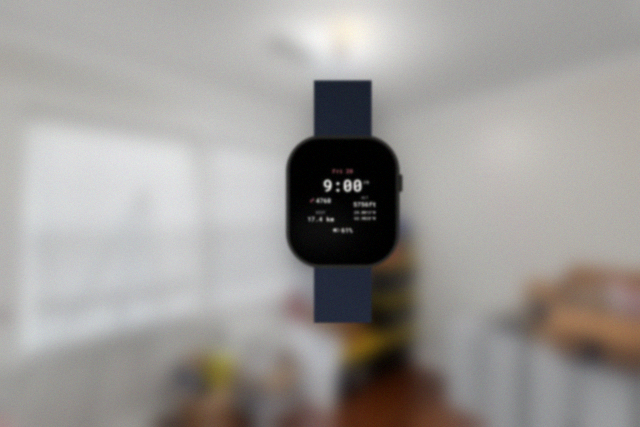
9 h 00 min
